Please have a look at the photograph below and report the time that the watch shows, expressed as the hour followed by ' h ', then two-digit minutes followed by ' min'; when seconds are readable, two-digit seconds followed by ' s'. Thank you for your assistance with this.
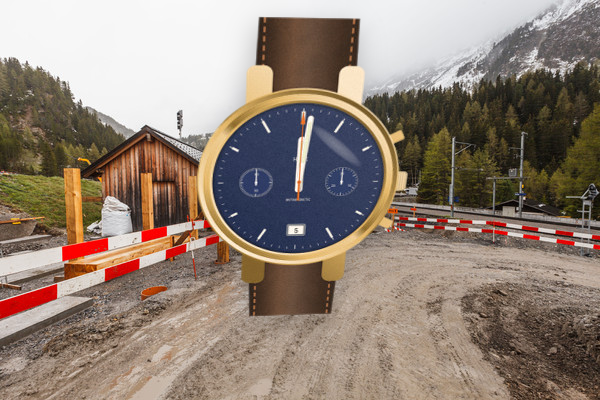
12 h 01 min
